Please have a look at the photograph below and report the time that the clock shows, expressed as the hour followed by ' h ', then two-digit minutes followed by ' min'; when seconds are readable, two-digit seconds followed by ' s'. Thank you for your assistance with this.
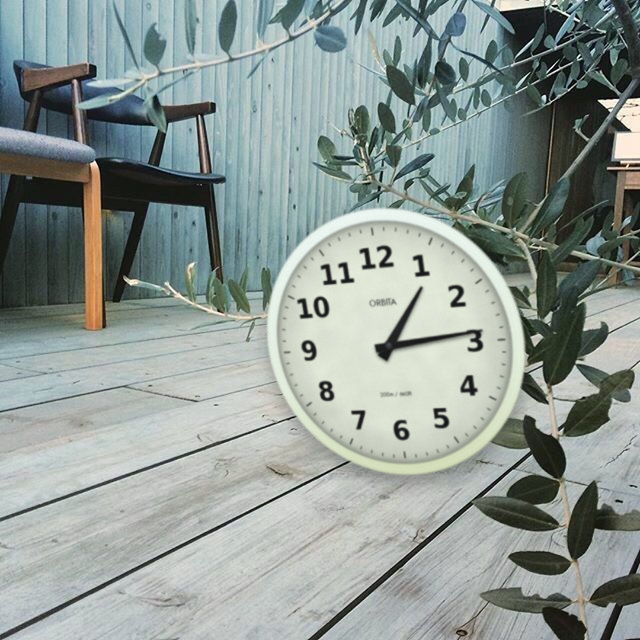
1 h 14 min
